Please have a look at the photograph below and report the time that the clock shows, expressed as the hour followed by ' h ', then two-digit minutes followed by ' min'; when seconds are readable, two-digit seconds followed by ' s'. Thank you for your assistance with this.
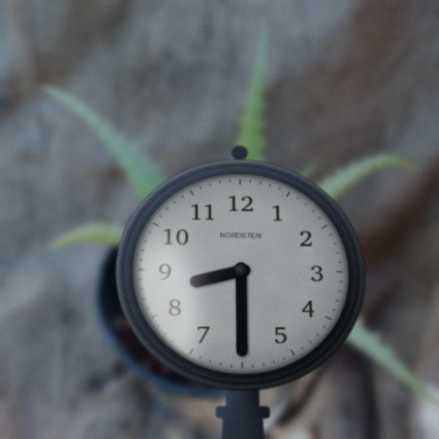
8 h 30 min
